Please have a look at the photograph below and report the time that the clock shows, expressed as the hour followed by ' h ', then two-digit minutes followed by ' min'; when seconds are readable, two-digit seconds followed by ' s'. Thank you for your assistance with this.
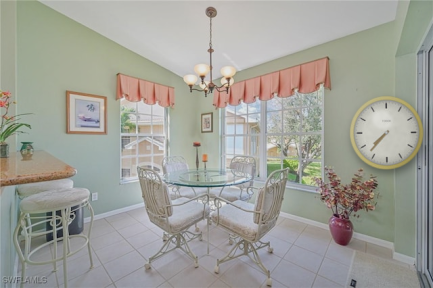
7 h 37 min
